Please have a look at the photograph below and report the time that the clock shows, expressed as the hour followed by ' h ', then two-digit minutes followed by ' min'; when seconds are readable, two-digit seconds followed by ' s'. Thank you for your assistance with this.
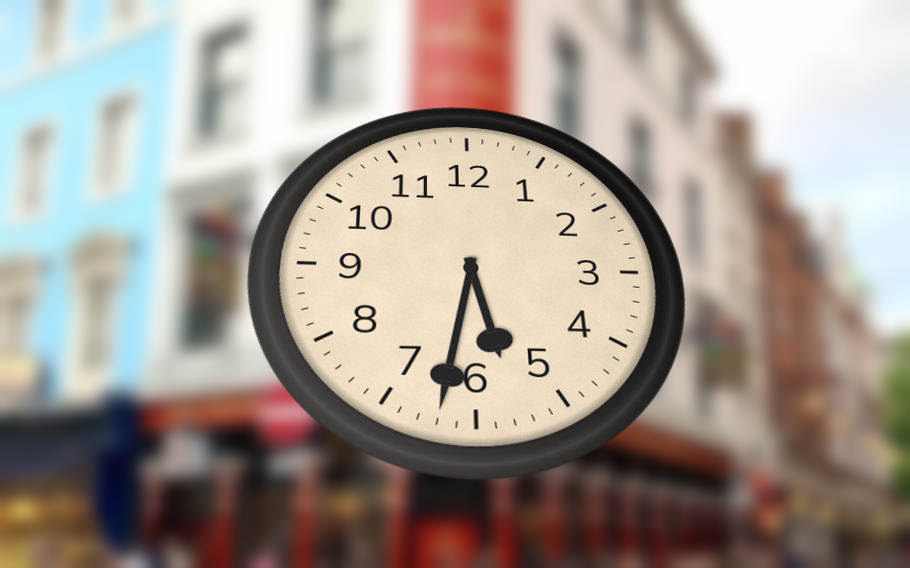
5 h 32 min
